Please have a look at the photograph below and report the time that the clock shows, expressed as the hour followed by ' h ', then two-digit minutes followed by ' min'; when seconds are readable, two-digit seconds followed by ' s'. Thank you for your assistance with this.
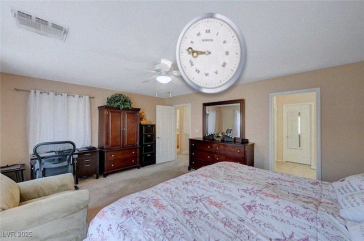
8 h 46 min
